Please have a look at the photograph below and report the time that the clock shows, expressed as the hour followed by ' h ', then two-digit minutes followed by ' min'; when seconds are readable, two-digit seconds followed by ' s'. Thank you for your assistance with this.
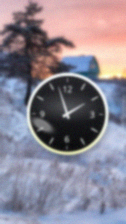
1 h 57 min
